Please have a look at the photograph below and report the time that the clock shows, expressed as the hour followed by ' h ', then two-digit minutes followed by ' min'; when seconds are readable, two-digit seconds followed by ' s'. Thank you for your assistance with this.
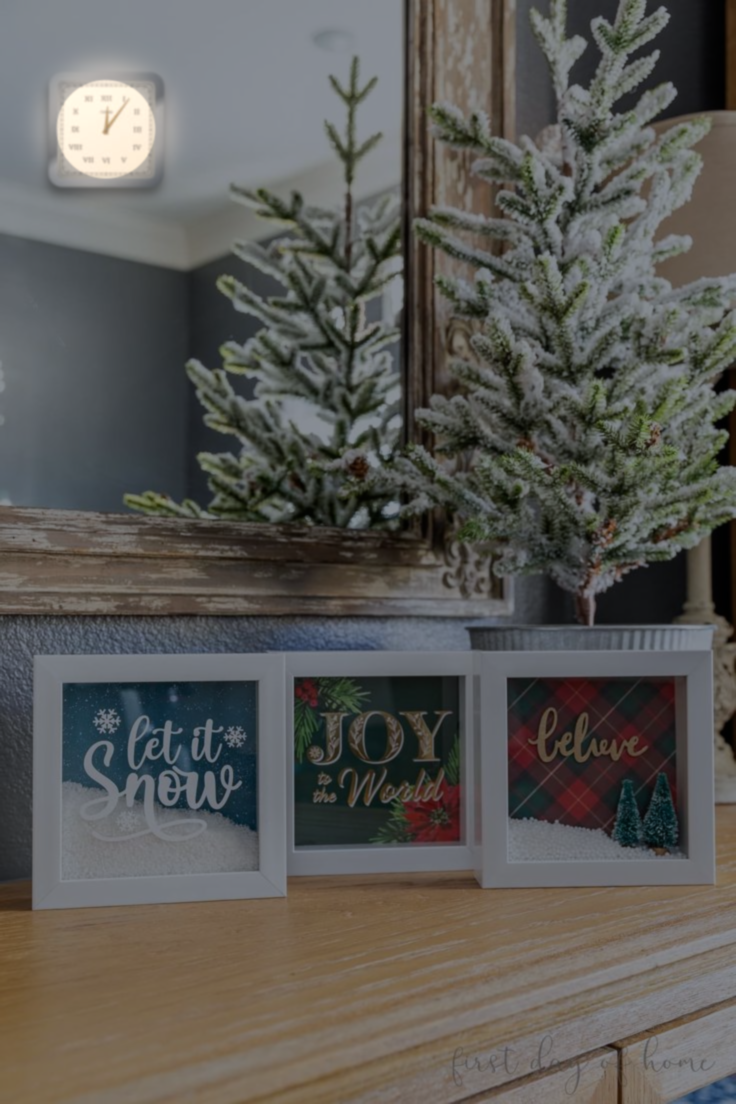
12 h 06 min
